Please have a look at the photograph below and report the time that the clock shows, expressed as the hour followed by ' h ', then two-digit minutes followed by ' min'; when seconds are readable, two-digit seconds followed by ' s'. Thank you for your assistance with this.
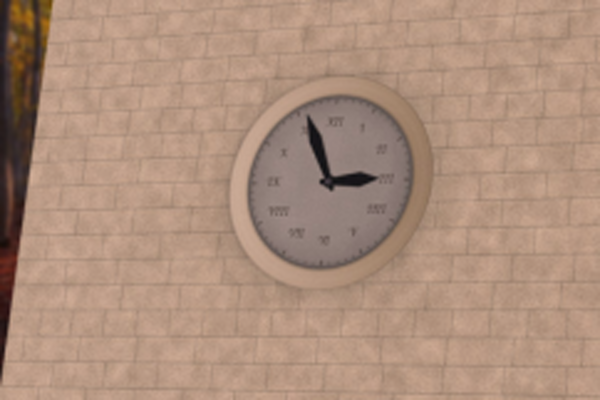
2 h 56 min
